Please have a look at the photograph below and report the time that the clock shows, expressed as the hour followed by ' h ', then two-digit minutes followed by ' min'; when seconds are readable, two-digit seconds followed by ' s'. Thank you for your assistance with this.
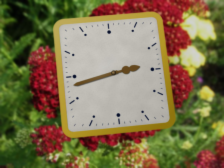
2 h 43 min
